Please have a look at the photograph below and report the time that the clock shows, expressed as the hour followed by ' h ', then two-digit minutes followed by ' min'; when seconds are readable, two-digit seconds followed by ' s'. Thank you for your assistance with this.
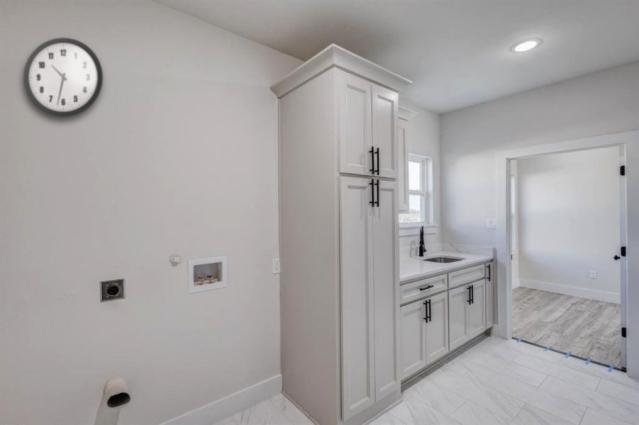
10 h 32 min
